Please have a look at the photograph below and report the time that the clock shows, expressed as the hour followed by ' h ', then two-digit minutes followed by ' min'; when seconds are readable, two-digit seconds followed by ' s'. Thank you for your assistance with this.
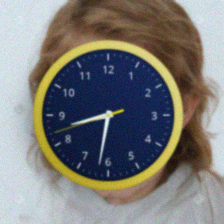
8 h 31 min 42 s
